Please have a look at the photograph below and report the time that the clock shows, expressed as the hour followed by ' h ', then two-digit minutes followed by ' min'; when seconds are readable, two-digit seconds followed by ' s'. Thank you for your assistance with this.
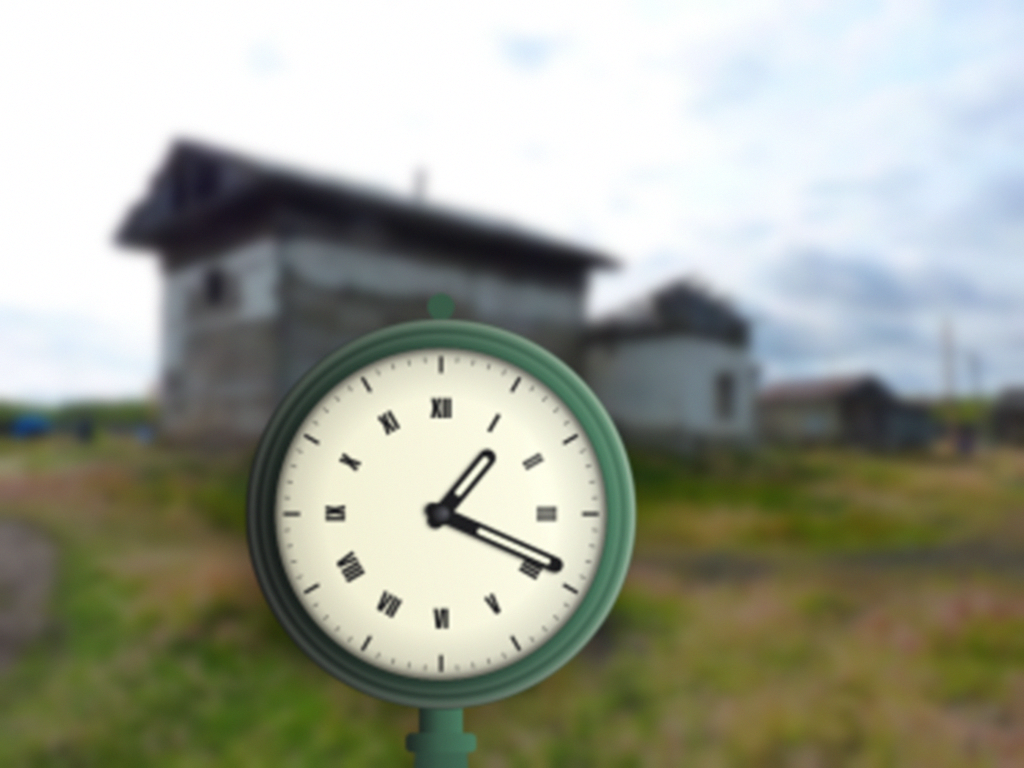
1 h 19 min
